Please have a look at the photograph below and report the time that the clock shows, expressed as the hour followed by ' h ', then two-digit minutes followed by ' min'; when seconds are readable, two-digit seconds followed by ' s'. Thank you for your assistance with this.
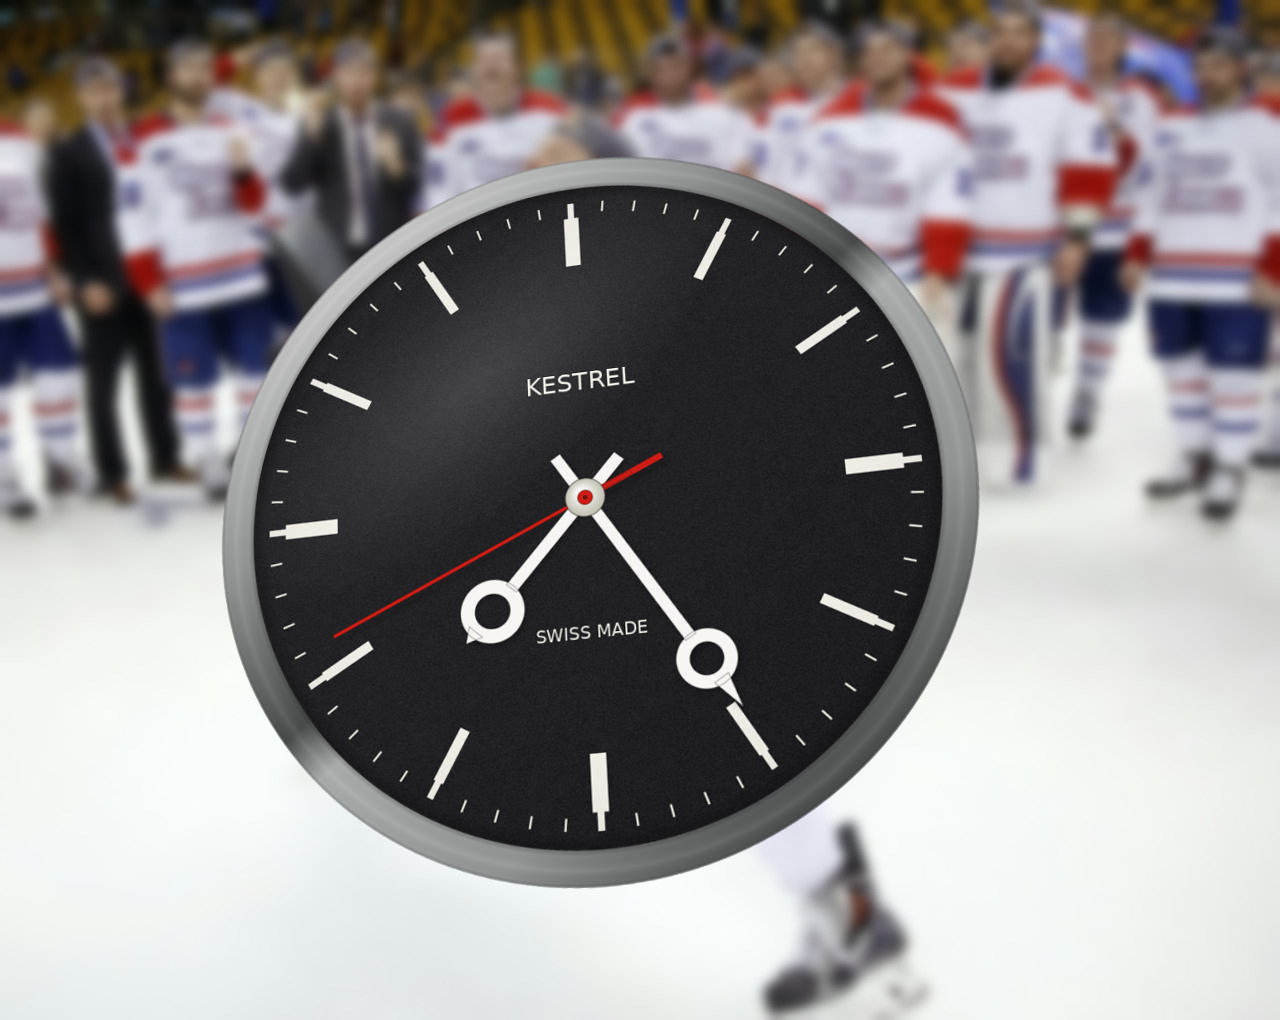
7 h 24 min 41 s
